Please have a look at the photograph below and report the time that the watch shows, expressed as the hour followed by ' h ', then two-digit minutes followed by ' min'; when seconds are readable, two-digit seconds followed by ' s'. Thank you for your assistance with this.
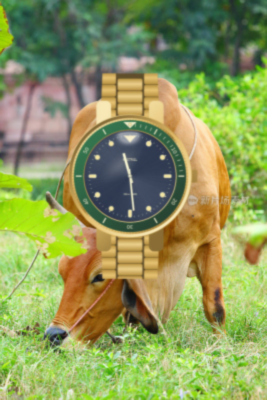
11 h 29 min
